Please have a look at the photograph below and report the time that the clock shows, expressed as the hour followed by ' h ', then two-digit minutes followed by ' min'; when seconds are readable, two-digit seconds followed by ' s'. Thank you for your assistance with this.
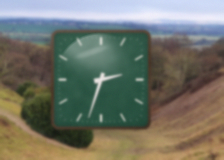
2 h 33 min
